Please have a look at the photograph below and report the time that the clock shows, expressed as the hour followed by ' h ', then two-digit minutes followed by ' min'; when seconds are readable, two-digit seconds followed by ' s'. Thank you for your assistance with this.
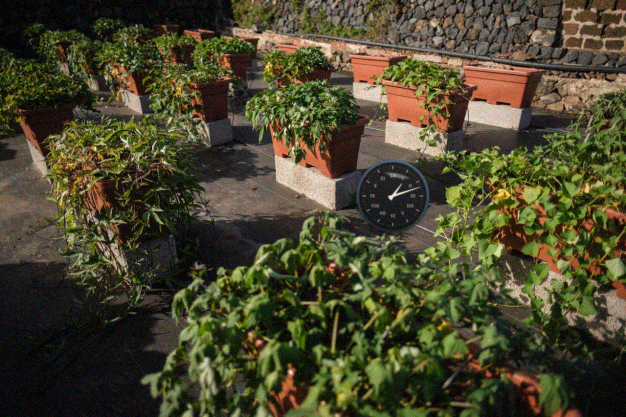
1 h 12 min
